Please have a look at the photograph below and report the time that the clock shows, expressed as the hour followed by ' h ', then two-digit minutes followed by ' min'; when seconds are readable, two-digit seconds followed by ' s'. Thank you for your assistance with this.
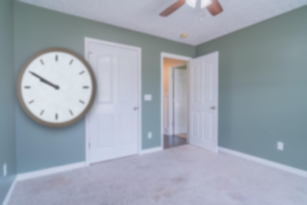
9 h 50 min
